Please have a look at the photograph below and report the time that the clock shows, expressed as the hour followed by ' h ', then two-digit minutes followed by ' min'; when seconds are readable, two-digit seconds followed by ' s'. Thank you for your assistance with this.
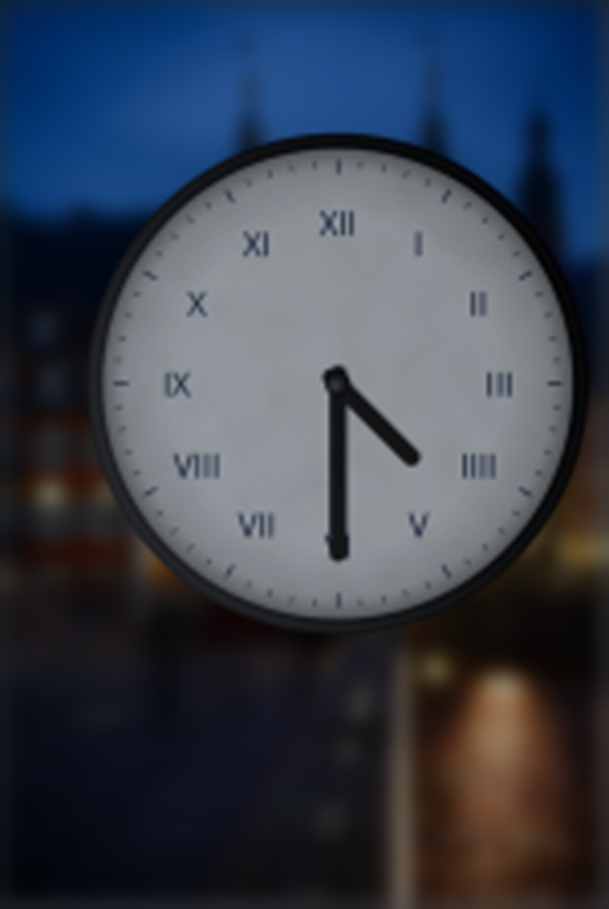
4 h 30 min
